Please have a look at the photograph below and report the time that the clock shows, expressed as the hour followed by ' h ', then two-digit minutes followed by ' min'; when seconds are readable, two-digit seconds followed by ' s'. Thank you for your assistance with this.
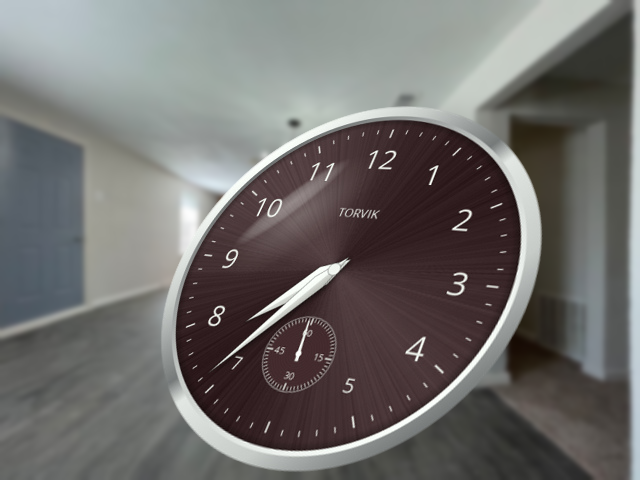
7 h 35 min 59 s
